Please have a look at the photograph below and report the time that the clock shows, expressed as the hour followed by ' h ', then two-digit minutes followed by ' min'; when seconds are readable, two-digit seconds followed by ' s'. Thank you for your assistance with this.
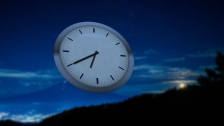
6 h 40 min
